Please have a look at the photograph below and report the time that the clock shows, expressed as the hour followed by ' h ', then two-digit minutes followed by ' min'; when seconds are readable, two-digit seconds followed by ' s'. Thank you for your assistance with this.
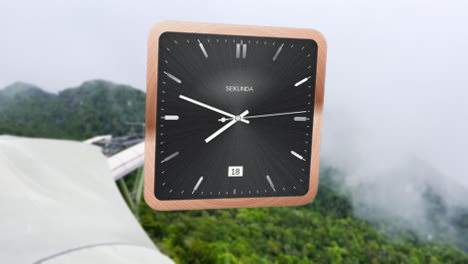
7 h 48 min 14 s
